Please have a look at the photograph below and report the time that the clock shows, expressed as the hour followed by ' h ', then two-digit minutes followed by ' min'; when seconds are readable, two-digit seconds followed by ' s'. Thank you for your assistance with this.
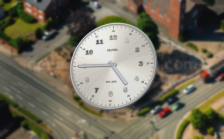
4 h 45 min
